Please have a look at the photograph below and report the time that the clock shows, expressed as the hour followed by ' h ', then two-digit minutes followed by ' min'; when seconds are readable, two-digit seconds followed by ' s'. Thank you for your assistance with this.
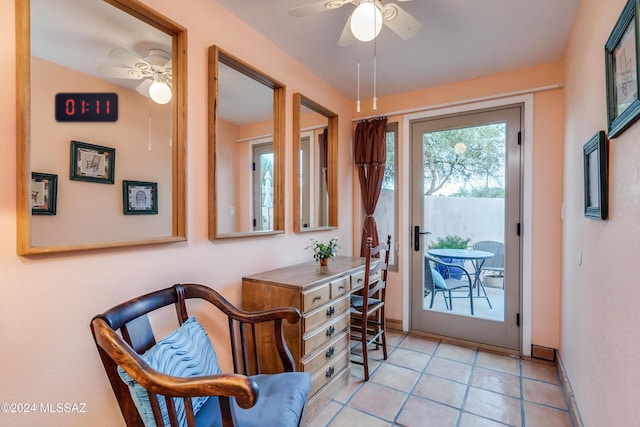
1 h 11 min
